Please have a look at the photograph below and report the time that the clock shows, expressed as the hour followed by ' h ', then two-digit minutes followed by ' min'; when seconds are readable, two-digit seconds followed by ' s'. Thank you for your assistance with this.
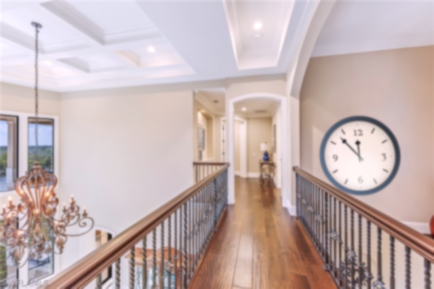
11 h 53 min
